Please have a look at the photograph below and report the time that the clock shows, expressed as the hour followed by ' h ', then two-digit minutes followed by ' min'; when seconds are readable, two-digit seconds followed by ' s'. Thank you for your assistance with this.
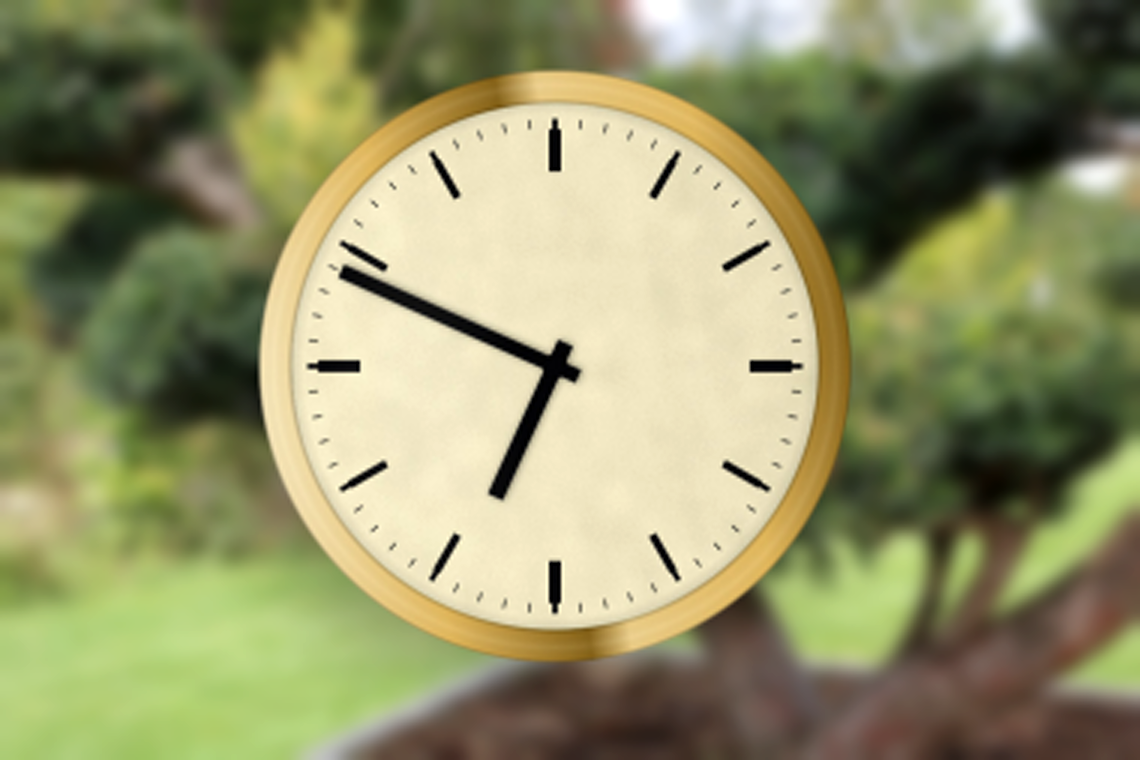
6 h 49 min
